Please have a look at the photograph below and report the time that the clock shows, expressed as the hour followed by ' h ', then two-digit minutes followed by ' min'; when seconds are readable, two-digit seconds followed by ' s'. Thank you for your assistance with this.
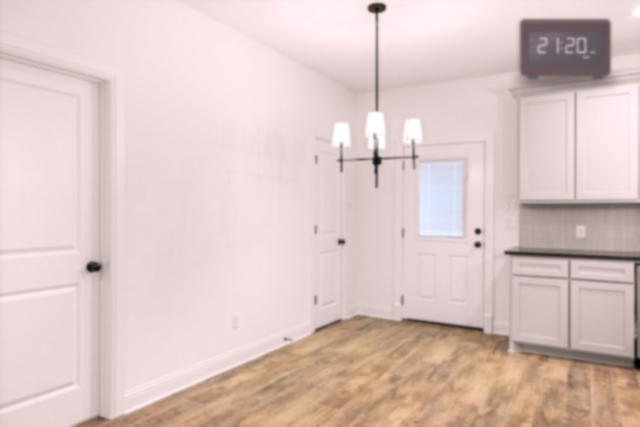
21 h 20 min
